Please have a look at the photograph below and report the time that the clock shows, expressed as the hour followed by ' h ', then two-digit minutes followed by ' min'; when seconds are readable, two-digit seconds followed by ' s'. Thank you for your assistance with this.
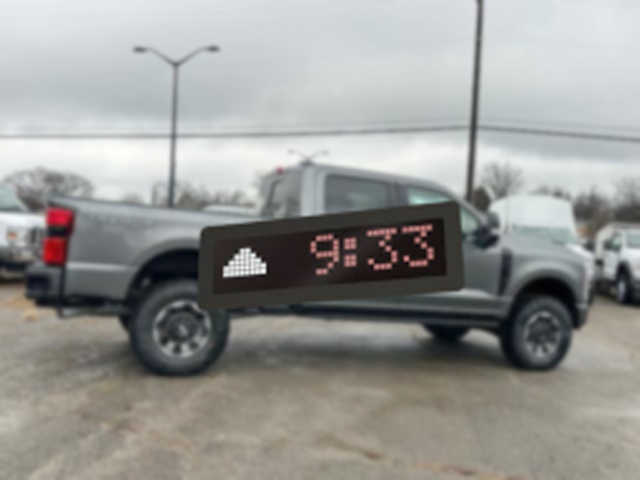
9 h 33 min
